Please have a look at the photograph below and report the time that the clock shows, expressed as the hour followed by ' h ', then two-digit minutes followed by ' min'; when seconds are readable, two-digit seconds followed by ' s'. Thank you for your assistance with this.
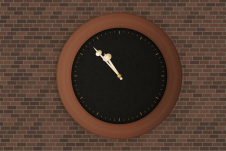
10 h 53 min
